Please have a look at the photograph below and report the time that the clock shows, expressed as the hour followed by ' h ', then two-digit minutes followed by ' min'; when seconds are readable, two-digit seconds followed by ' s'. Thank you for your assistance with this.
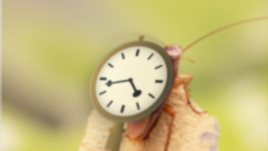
4 h 43 min
